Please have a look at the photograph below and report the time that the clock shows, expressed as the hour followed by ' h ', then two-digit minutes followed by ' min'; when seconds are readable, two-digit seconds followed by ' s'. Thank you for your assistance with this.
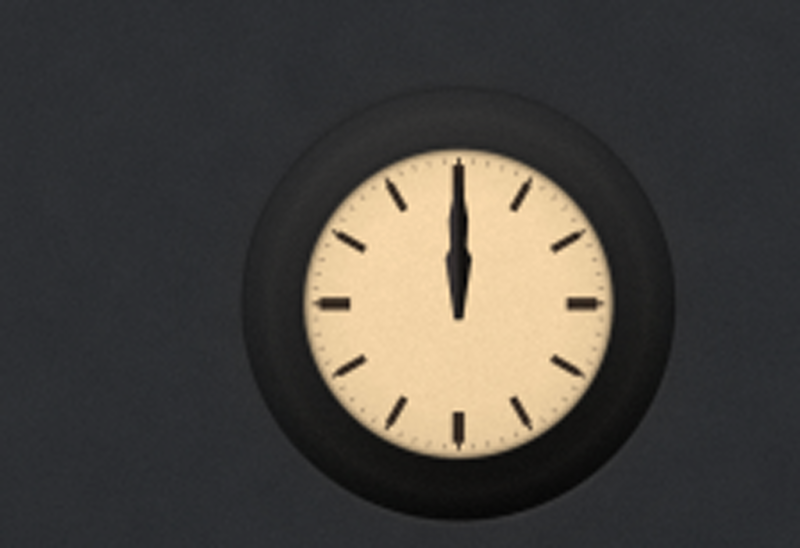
12 h 00 min
